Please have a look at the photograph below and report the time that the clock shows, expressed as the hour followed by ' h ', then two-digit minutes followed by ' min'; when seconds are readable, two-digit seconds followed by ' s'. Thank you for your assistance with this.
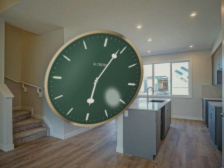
6 h 04 min
